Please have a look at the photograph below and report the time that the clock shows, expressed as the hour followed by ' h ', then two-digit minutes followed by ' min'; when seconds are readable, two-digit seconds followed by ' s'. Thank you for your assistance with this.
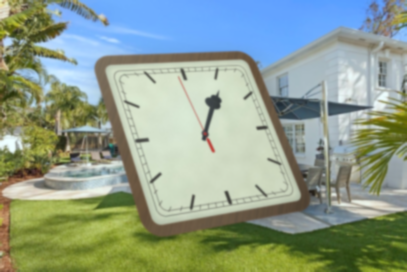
1 h 05 min 59 s
